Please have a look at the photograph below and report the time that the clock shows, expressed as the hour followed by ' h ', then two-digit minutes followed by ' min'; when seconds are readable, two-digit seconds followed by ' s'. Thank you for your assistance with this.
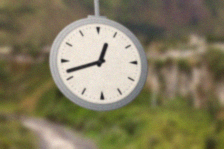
12 h 42 min
